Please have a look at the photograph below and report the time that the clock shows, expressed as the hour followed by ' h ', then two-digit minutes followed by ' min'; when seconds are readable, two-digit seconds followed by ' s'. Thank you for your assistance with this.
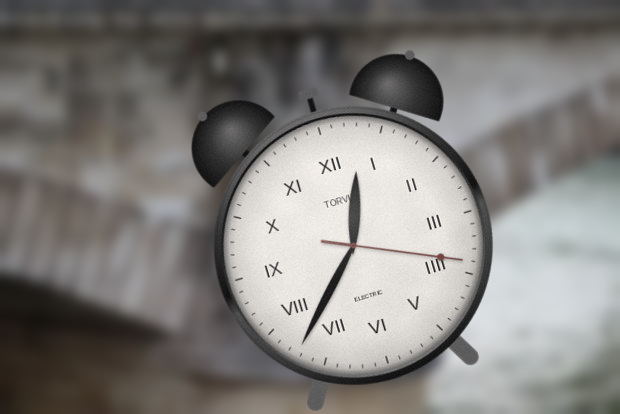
12 h 37 min 19 s
